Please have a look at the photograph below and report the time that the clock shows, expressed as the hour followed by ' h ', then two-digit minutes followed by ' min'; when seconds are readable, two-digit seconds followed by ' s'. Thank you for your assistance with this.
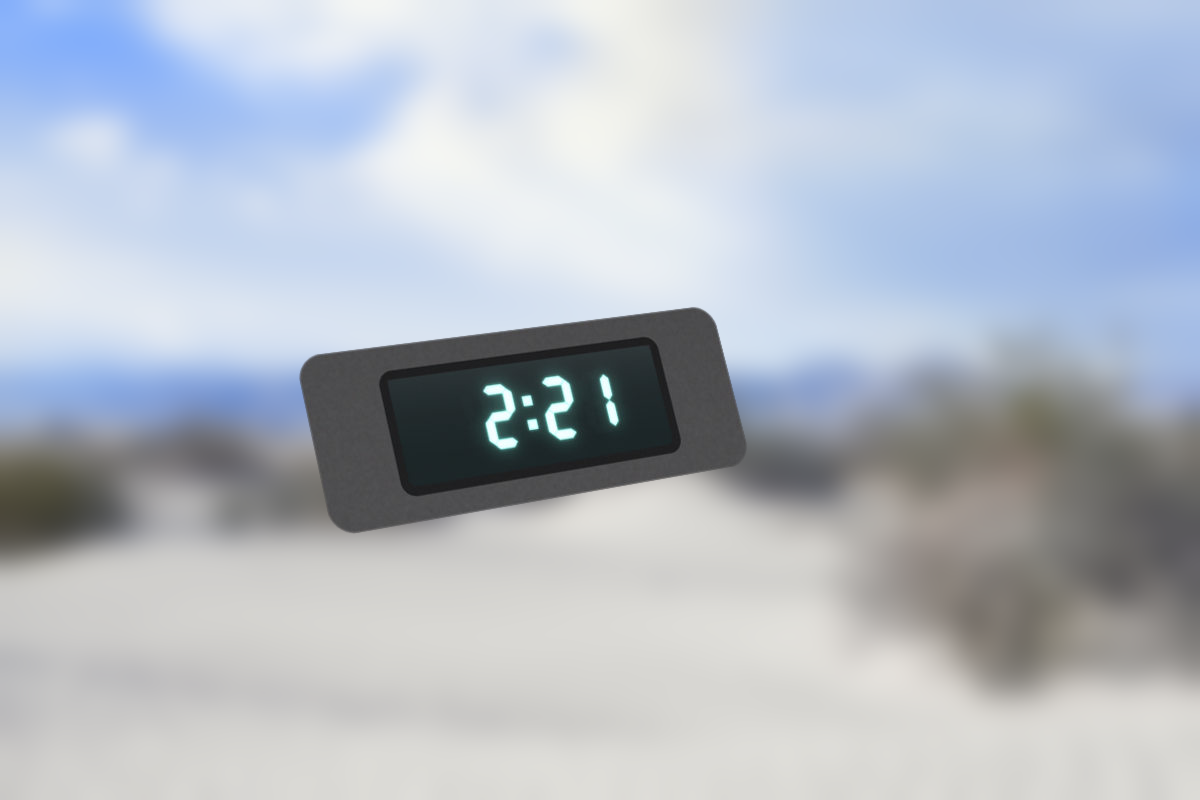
2 h 21 min
